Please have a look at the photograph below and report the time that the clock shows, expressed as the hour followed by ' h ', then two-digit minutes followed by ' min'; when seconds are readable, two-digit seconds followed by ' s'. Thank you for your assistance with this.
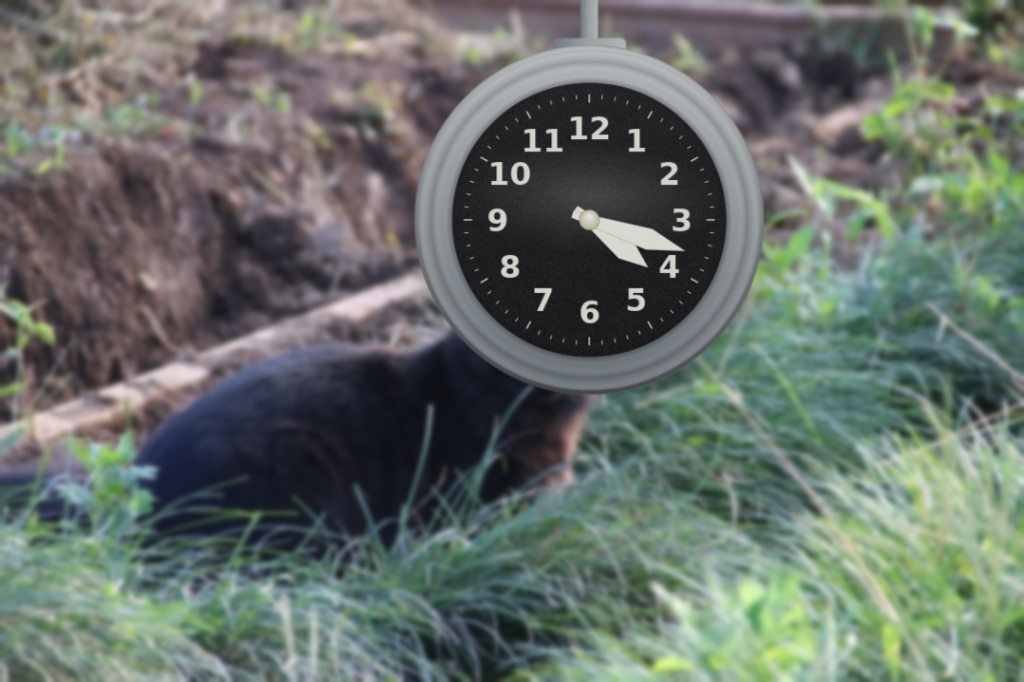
4 h 18 min
